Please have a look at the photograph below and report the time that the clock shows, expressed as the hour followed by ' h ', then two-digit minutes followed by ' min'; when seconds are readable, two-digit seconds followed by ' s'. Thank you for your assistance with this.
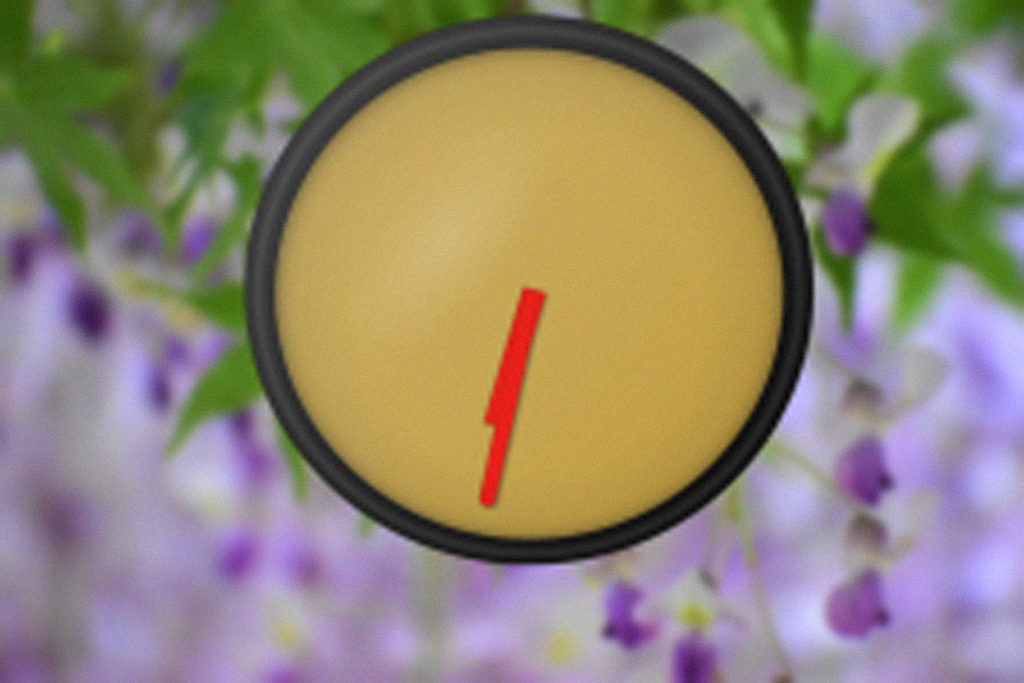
6 h 32 min
